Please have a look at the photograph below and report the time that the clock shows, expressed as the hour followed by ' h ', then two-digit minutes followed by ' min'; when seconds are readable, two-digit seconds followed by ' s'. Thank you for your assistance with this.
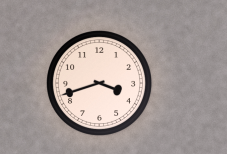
3 h 42 min
